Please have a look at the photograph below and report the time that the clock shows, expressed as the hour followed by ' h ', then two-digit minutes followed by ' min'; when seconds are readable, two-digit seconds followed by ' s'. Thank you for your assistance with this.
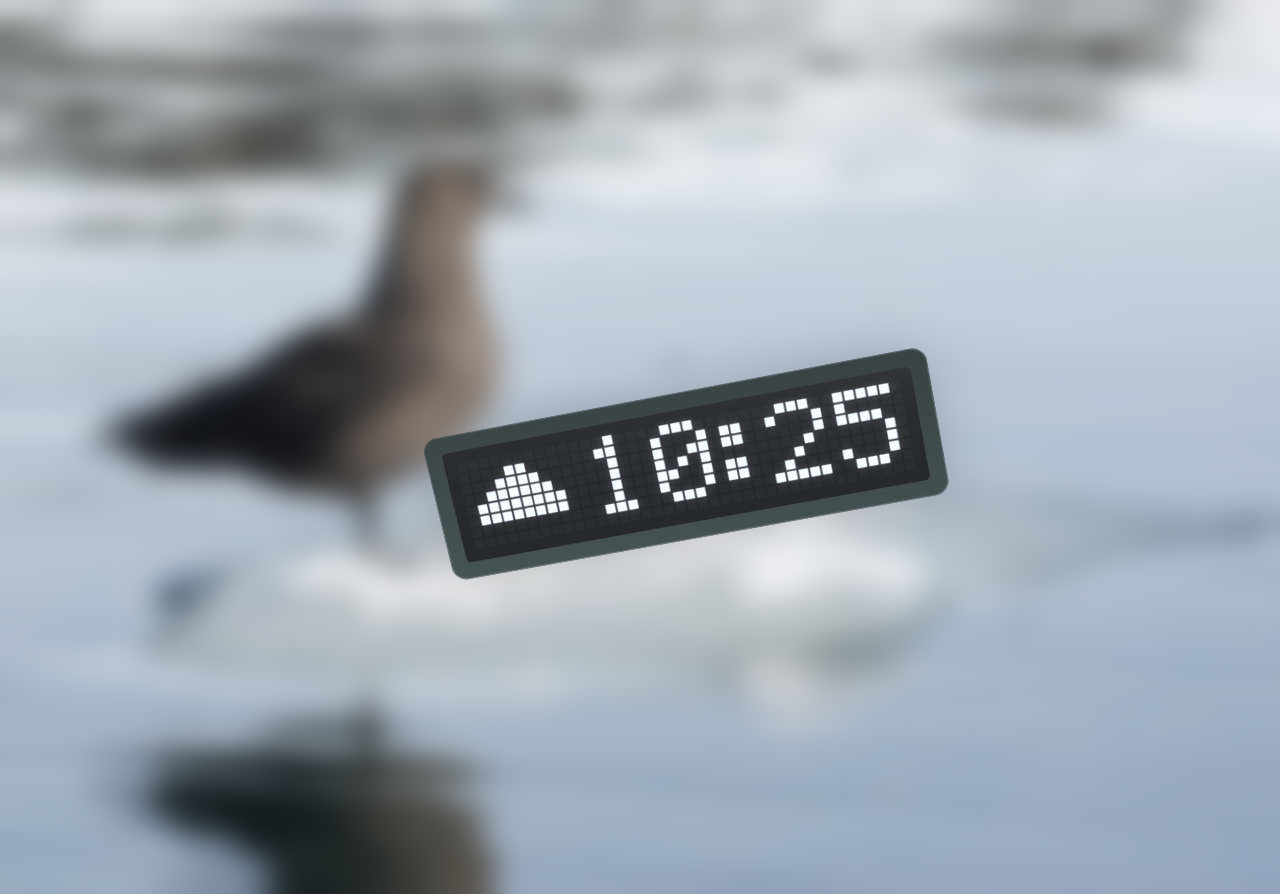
10 h 25 min
